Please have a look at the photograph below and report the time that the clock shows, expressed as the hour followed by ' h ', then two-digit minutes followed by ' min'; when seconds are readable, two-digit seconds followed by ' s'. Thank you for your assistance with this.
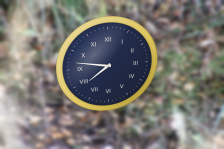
7 h 47 min
